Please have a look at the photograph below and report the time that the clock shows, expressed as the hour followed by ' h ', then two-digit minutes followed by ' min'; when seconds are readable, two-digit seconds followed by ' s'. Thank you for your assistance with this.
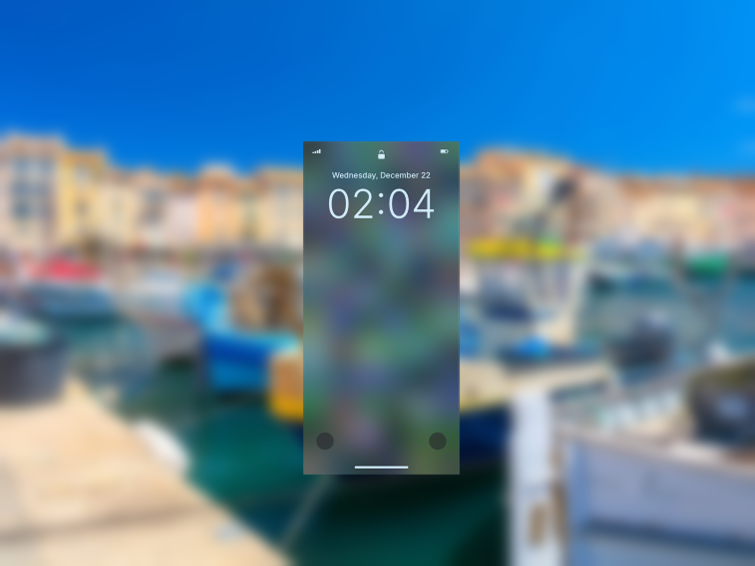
2 h 04 min
